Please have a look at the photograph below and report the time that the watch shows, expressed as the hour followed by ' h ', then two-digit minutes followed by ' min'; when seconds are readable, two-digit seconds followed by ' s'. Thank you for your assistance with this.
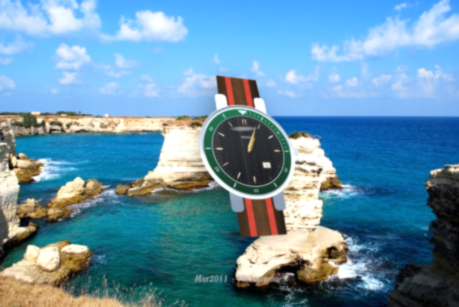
1 h 04 min
